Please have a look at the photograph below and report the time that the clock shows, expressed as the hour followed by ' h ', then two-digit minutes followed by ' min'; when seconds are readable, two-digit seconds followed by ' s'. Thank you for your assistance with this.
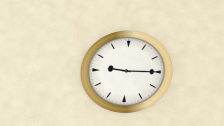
9 h 15 min
